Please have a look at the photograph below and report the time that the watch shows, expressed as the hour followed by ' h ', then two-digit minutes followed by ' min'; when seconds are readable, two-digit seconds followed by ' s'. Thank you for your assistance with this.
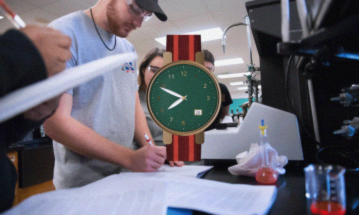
7 h 49 min
